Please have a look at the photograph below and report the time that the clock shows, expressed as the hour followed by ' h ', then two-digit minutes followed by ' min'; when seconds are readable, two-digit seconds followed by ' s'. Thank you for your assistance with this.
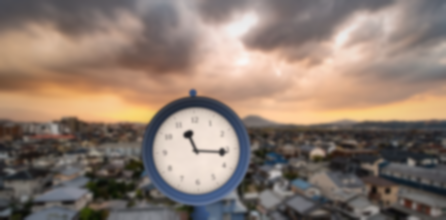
11 h 16 min
